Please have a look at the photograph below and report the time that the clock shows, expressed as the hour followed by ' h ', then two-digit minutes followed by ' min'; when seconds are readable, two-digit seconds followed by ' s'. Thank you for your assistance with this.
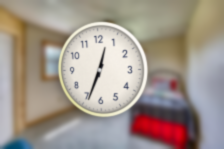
12 h 34 min
